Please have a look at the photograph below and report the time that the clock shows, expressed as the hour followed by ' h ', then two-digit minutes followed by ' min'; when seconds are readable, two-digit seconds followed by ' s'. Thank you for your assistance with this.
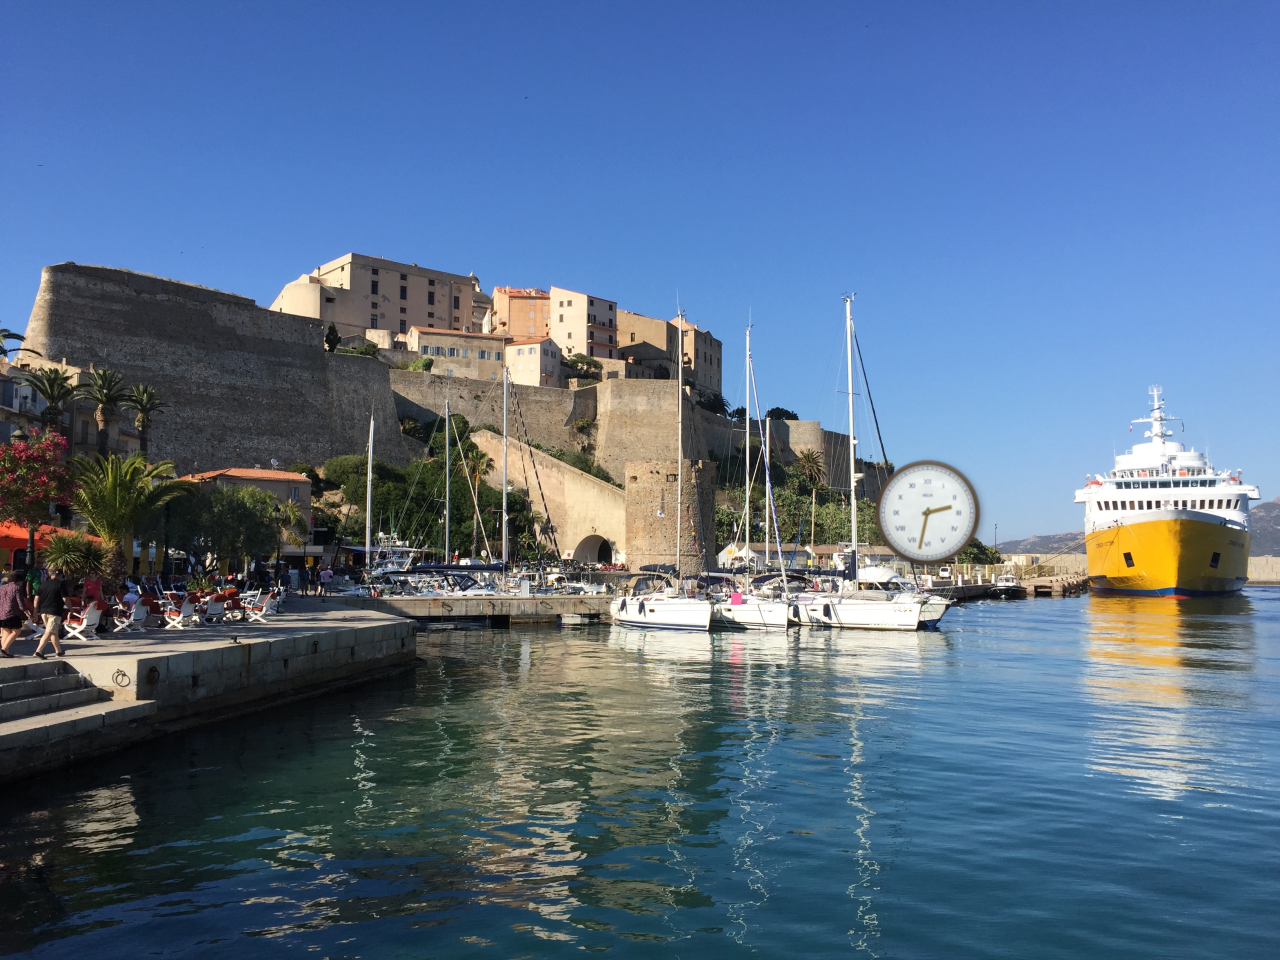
2 h 32 min
